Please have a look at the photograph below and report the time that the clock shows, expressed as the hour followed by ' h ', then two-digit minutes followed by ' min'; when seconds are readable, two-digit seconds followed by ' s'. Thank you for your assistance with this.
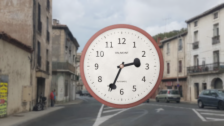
2 h 34 min
